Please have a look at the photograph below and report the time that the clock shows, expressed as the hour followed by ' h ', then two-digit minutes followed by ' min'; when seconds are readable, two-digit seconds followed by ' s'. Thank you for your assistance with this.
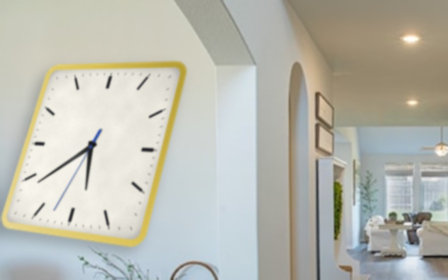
5 h 38 min 33 s
